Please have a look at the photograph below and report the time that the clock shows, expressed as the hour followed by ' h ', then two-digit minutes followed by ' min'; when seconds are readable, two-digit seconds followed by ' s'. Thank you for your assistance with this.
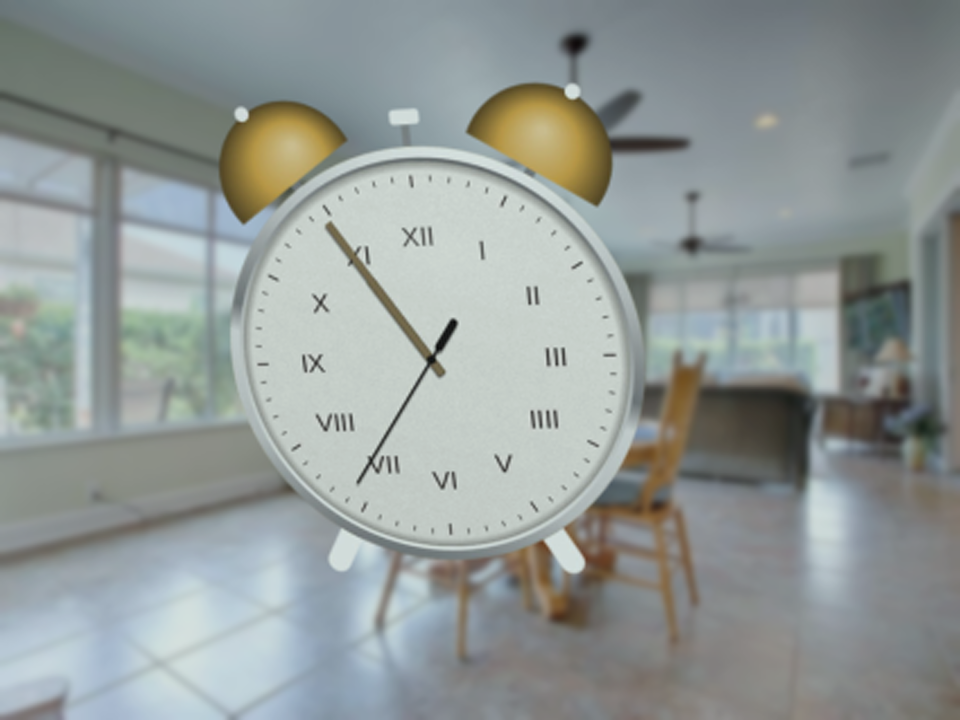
10 h 54 min 36 s
